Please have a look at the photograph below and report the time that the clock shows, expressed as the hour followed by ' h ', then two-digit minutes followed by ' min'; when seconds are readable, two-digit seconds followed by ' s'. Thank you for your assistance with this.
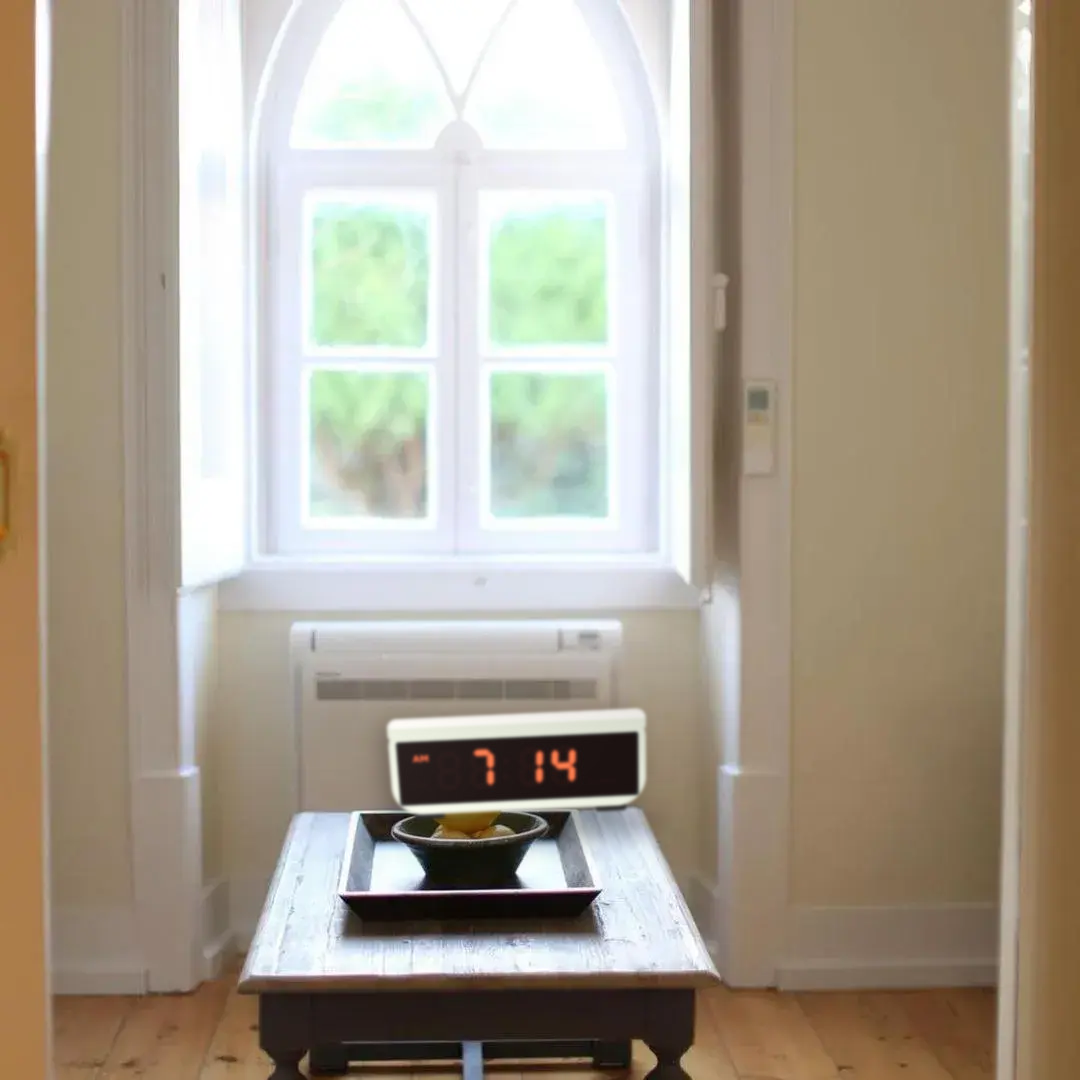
7 h 14 min
